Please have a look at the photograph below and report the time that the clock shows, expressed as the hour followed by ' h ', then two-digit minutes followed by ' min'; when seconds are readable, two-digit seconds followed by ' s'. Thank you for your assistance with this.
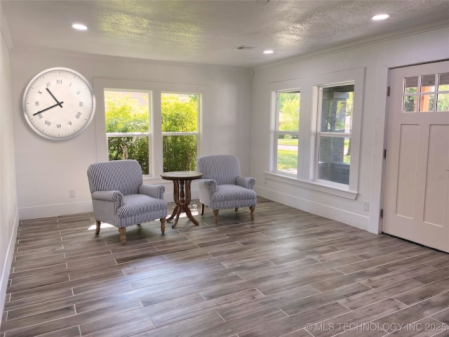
10 h 41 min
